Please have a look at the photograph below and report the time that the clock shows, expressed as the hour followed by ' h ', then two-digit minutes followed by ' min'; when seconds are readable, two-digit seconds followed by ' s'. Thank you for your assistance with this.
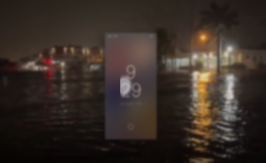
9 h 29 min
